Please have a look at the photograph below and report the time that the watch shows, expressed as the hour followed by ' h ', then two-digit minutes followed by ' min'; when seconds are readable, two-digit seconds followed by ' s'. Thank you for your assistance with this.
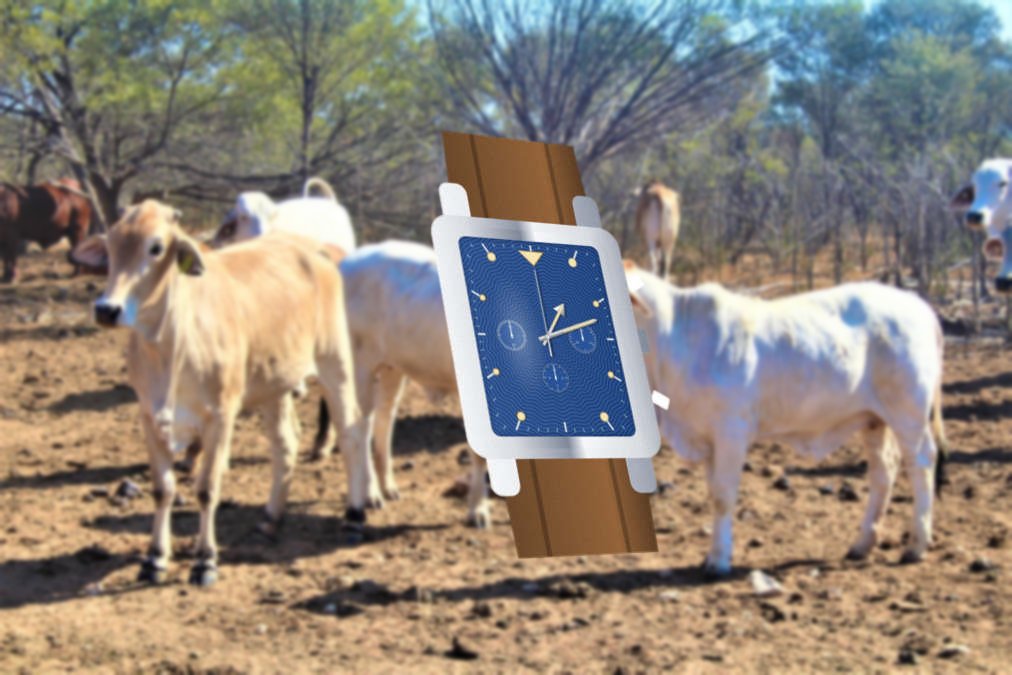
1 h 12 min
